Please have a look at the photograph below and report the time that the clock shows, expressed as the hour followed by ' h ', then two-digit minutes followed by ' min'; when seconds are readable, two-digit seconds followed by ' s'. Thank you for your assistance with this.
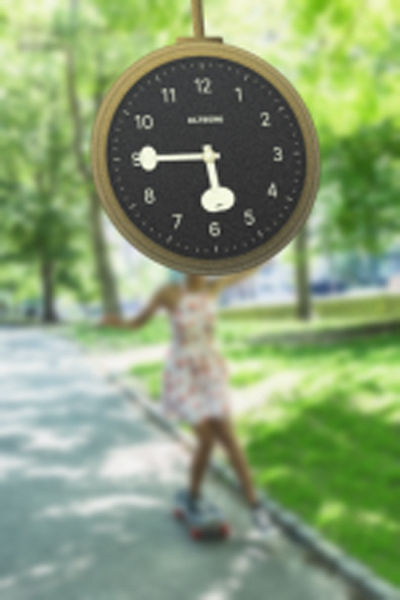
5 h 45 min
